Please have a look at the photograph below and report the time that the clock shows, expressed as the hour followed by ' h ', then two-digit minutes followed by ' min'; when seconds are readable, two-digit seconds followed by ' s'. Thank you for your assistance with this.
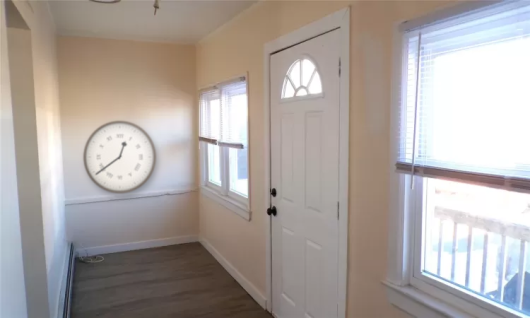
12 h 39 min
